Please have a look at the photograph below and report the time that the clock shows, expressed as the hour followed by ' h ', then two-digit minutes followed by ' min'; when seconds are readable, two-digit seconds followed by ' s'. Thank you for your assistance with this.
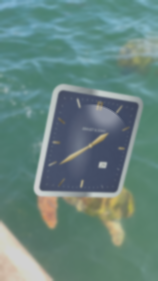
1 h 39 min
